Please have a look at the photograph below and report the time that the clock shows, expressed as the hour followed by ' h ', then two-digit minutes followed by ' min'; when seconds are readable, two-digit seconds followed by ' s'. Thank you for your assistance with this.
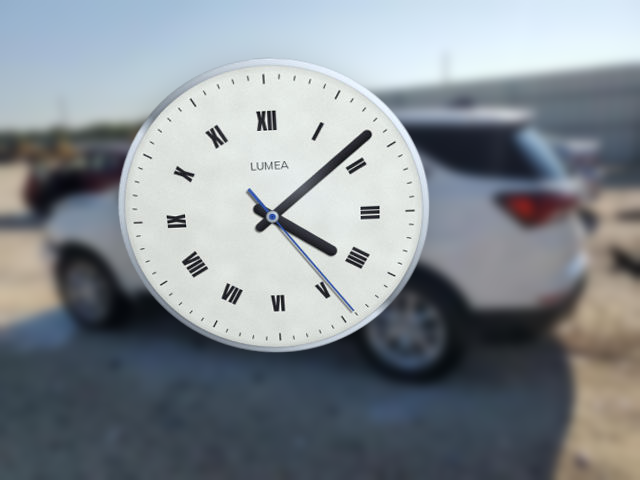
4 h 08 min 24 s
